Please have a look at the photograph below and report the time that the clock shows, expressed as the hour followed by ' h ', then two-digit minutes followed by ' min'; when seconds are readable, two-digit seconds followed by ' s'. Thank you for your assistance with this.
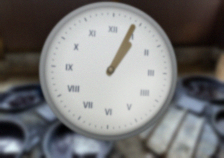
1 h 04 min
